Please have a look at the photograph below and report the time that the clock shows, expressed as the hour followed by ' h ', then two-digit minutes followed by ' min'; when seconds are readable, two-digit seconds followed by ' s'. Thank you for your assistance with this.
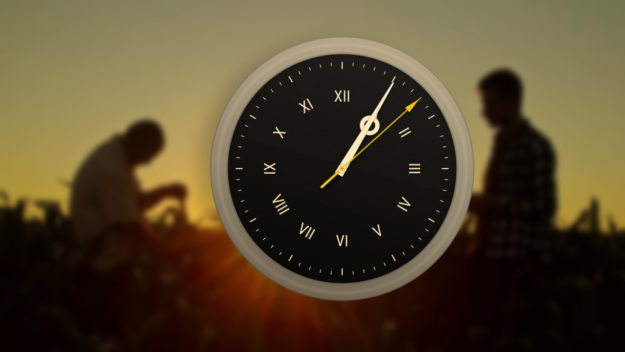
1 h 05 min 08 s
